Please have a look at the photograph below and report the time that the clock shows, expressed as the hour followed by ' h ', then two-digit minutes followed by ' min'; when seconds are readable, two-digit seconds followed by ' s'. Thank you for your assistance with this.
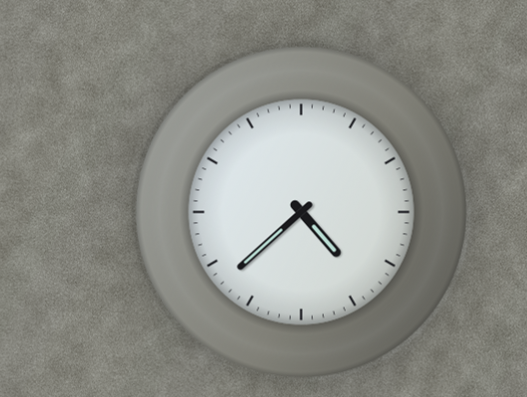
4 h 38 min
